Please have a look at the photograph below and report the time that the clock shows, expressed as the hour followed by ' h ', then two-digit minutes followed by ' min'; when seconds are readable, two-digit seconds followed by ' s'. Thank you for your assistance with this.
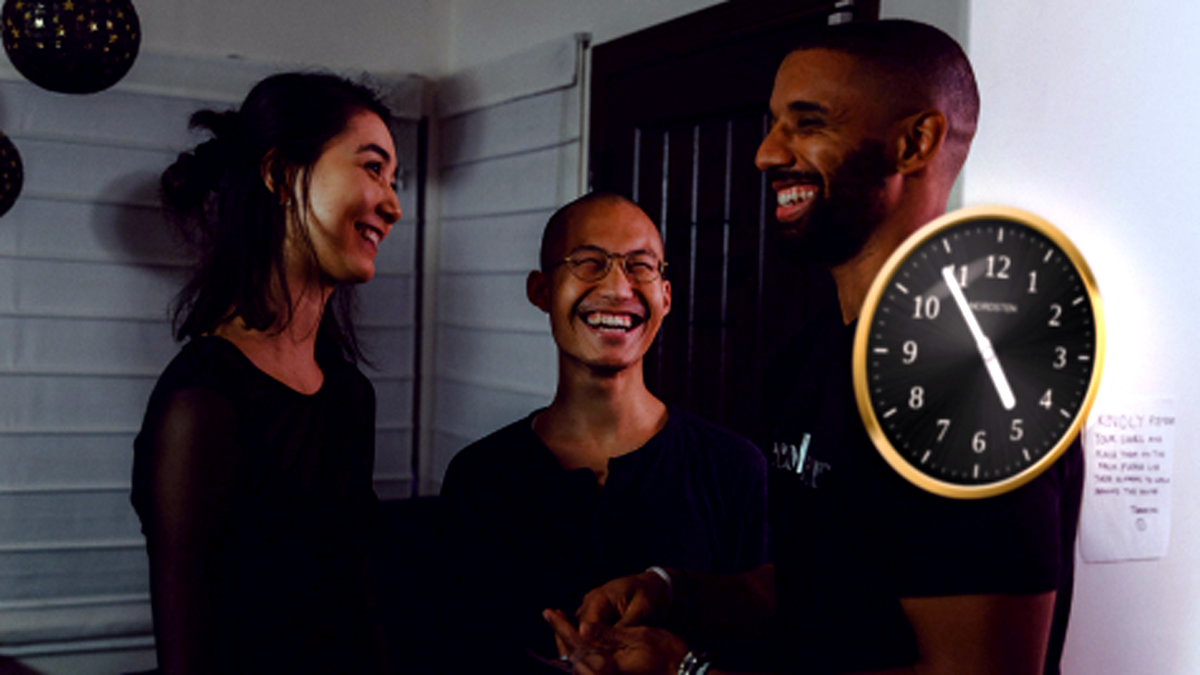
4 h 54 min
